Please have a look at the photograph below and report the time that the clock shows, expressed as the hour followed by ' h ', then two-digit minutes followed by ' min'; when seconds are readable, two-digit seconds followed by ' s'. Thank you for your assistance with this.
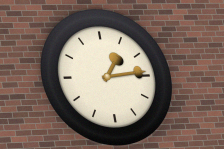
1 h 14 min
